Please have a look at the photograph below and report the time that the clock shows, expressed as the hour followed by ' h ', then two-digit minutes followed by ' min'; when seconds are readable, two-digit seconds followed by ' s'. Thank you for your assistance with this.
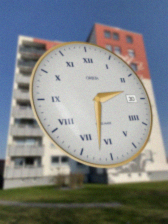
2 h 32 min
